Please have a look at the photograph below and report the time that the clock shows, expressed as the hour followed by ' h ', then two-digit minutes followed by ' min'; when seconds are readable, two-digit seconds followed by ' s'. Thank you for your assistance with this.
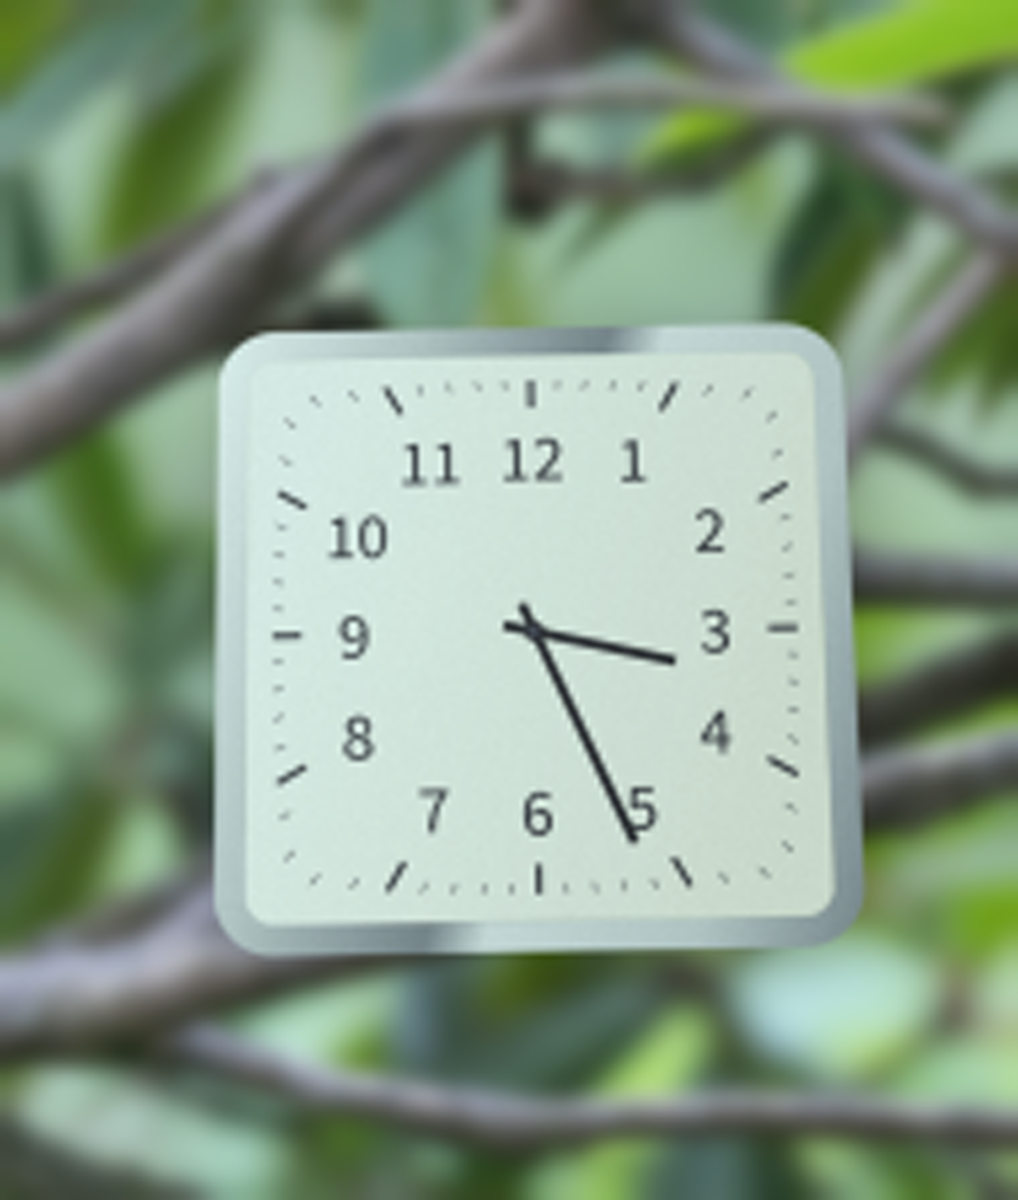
3 h 26 min
